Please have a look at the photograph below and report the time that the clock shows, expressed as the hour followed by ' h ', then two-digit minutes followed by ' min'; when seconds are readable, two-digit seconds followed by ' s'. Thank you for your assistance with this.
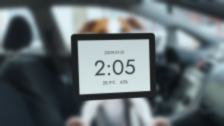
2 h 05 min
